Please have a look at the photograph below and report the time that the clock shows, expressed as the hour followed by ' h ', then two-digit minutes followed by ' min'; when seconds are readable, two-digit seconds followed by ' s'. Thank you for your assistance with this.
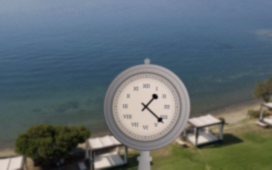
1 h 22 min
